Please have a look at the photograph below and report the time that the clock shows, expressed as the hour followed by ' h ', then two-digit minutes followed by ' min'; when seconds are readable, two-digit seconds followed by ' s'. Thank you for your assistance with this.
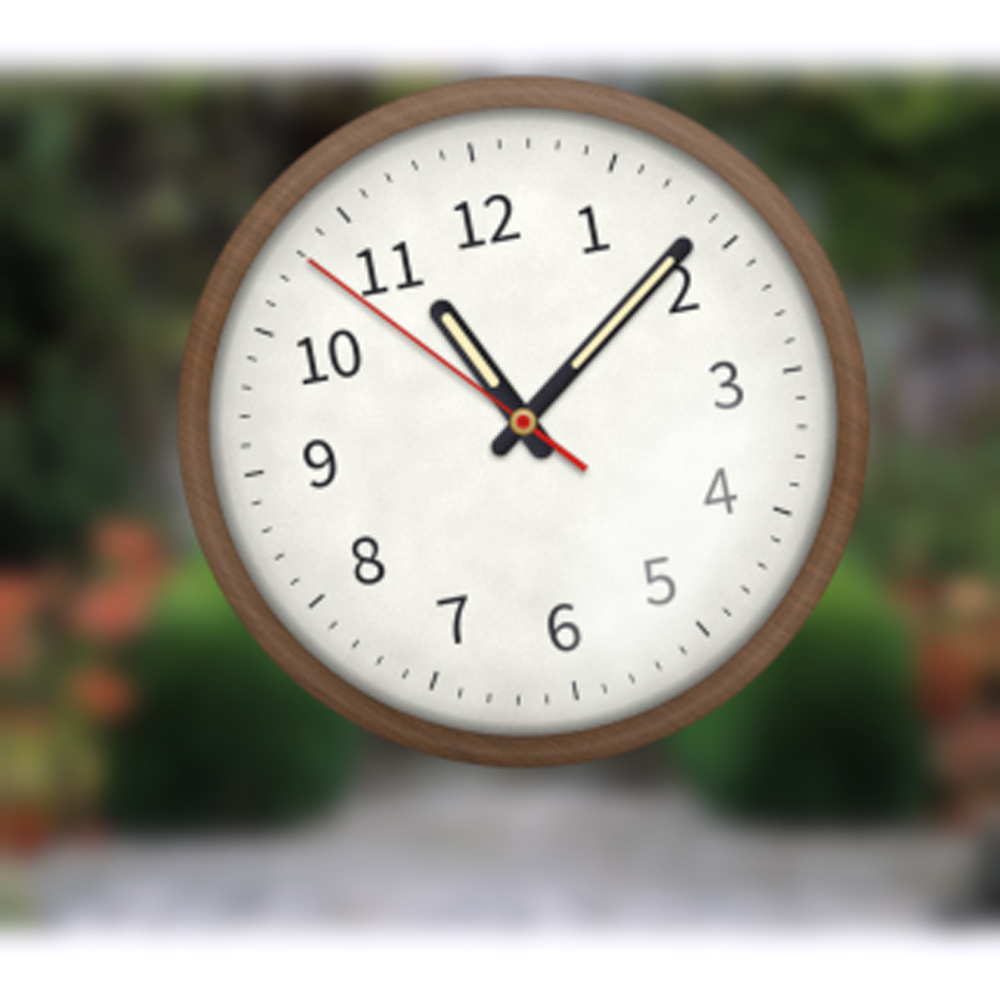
11 h 08 min 53 s
